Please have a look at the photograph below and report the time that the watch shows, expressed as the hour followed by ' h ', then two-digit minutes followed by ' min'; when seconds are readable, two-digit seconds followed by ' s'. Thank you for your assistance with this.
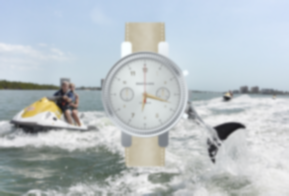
6 h 18 min
